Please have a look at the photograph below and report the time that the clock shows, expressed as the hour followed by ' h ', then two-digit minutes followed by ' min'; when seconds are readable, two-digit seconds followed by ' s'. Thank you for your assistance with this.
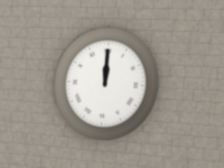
12 h 00 min
